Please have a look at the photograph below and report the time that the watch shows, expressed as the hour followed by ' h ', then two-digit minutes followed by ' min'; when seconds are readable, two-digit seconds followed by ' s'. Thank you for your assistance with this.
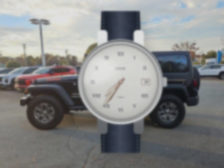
7 h 36 min
